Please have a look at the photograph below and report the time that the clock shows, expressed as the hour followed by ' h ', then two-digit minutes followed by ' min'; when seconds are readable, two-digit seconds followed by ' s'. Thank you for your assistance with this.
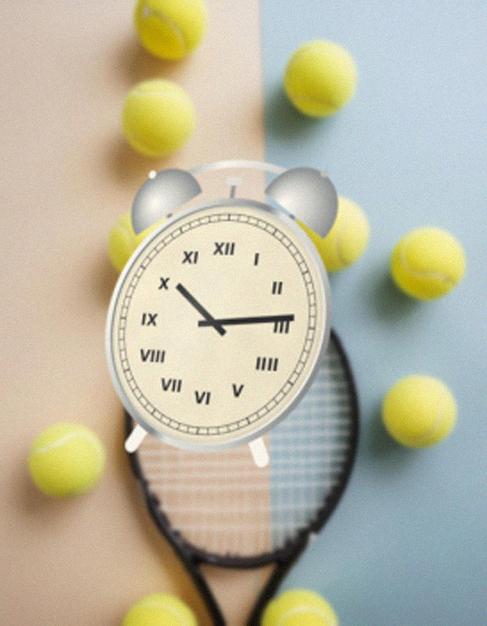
10 h 14 min
